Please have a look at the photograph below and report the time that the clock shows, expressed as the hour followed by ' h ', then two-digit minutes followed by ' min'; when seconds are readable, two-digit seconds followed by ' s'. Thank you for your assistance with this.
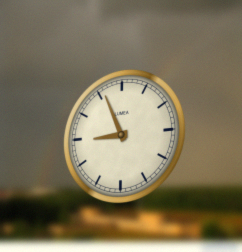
8 h 56 min
